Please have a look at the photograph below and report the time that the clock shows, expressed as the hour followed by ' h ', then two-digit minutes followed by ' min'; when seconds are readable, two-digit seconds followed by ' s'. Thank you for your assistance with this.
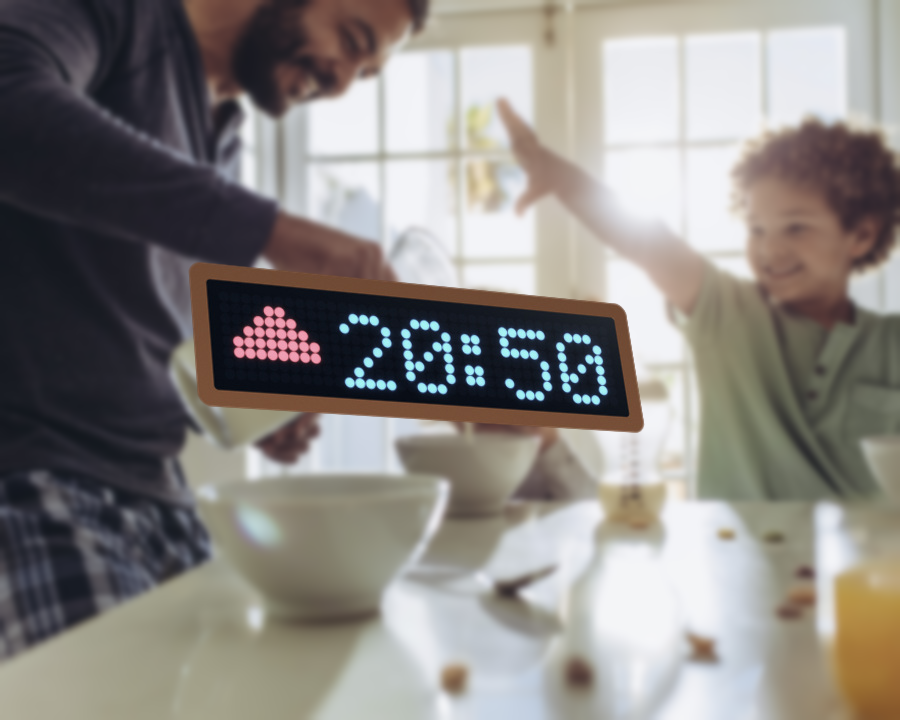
20 h 50 min
